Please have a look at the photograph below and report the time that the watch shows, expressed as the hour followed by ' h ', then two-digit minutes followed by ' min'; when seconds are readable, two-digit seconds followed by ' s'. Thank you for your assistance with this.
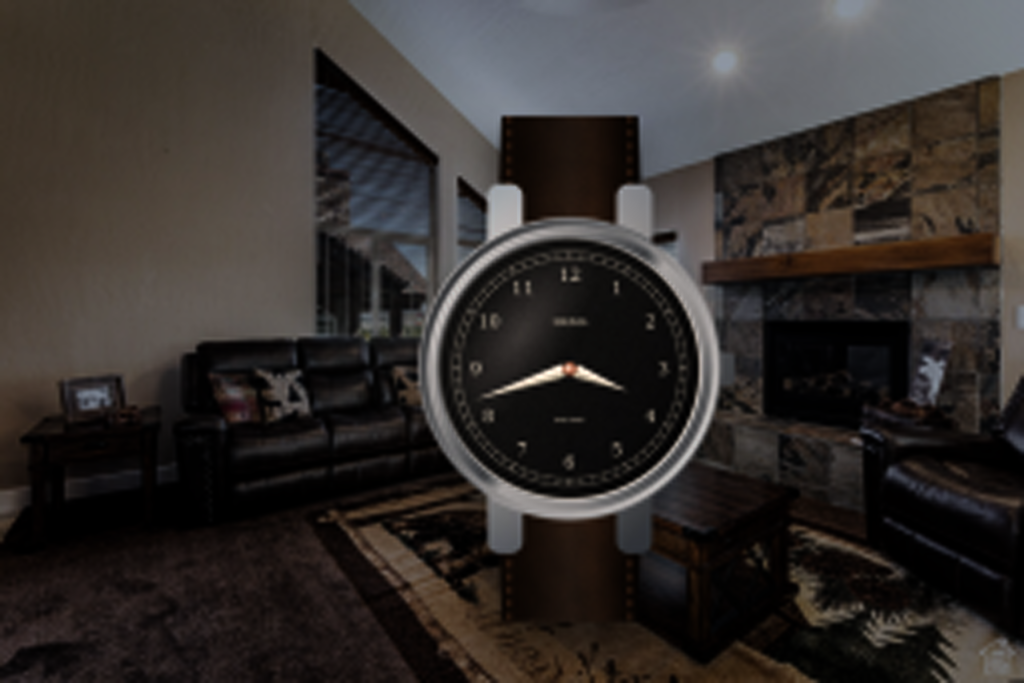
3 h 42 min
